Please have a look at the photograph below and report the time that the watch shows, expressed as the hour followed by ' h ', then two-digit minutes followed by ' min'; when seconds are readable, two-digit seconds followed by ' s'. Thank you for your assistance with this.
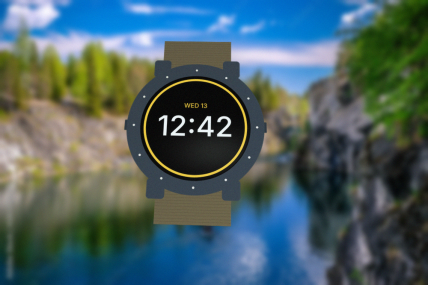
12 h 42 min
